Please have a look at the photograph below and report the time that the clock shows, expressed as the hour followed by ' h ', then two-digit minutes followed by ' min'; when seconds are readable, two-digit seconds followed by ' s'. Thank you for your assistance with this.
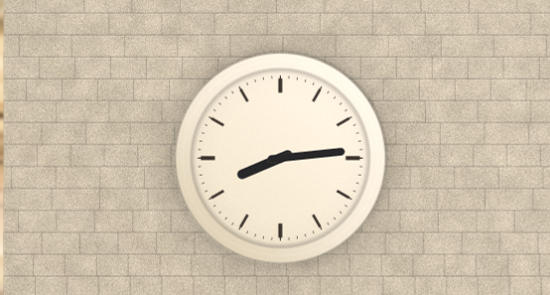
8 h 14 min
